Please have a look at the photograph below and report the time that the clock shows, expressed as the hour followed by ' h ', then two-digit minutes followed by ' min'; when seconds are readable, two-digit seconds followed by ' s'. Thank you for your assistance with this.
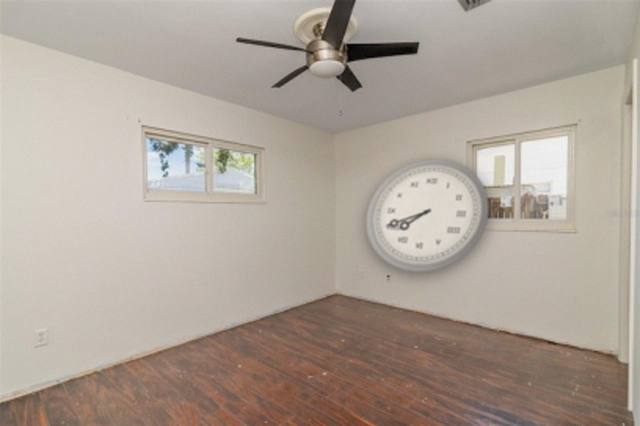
7 h 41 min
